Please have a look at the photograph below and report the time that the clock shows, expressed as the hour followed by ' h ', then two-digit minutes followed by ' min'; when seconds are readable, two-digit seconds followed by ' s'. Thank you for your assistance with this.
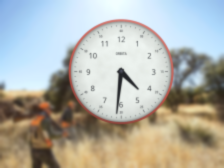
4 h 31 min
